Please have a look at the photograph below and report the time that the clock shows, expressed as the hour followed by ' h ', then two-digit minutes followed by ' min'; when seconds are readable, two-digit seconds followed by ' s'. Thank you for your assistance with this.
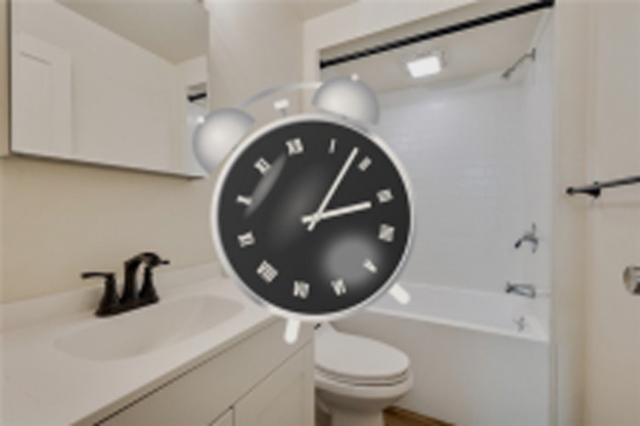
3 h 08 min
